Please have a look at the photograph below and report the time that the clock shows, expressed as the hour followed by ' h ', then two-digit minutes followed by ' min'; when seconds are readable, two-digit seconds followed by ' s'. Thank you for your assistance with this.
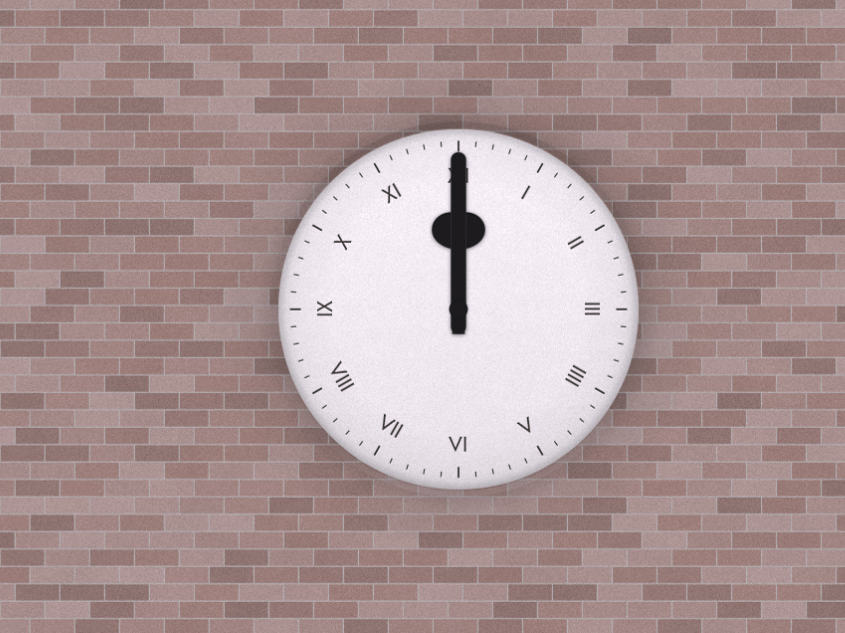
12 h 00 min
